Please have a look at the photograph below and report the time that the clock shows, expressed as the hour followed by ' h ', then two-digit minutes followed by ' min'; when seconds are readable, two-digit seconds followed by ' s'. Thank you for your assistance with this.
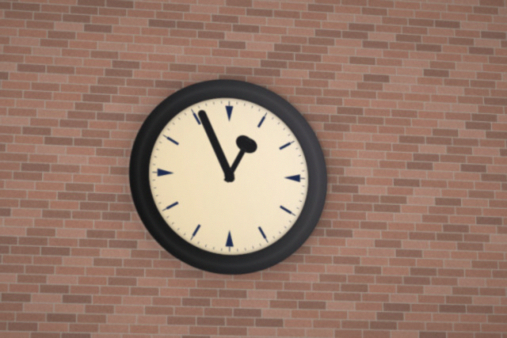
12 h 56 min
